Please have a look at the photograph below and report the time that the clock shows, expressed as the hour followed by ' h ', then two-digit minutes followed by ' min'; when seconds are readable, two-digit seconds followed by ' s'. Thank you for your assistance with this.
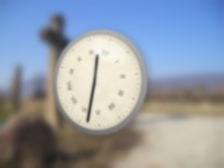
11 h 28 min
